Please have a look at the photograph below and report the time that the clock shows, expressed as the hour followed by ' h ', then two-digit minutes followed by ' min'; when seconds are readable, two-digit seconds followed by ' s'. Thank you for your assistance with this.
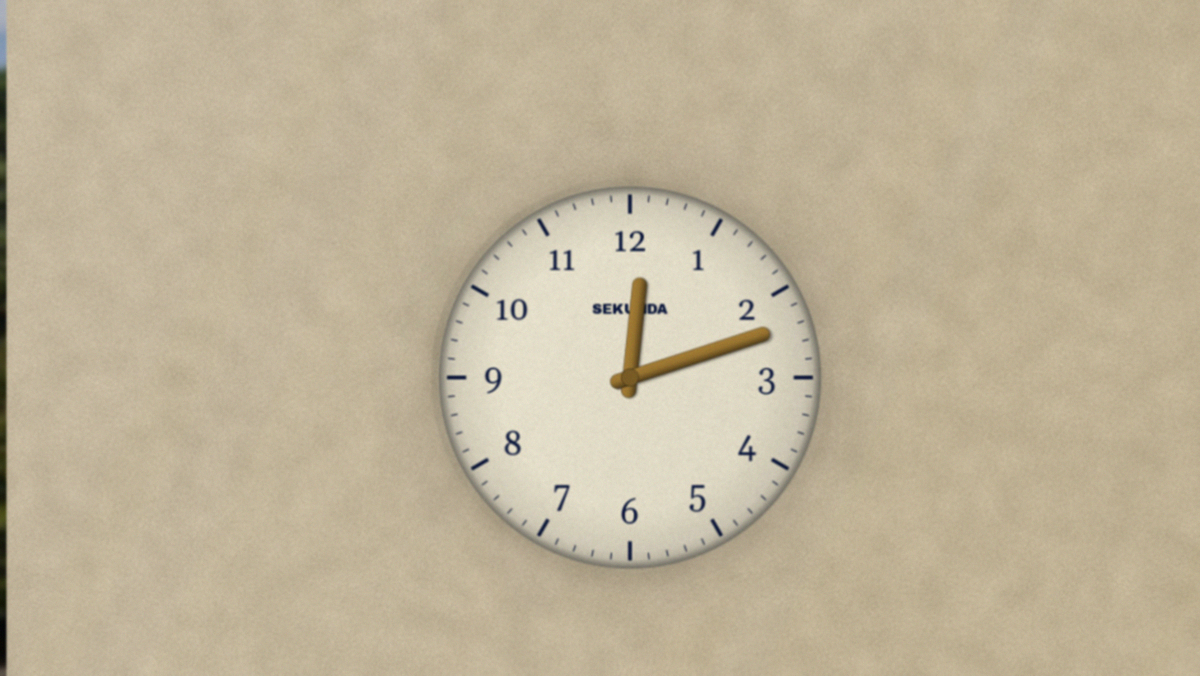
12 h 12 min
